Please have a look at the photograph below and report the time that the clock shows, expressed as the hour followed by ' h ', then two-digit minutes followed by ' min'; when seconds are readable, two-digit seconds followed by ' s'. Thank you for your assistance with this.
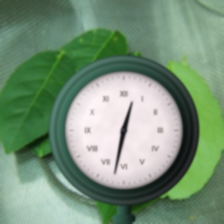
12 h 32 min
